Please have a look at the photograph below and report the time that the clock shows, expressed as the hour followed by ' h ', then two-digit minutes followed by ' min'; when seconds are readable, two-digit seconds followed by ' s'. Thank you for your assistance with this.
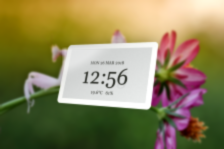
12 h 56 min
